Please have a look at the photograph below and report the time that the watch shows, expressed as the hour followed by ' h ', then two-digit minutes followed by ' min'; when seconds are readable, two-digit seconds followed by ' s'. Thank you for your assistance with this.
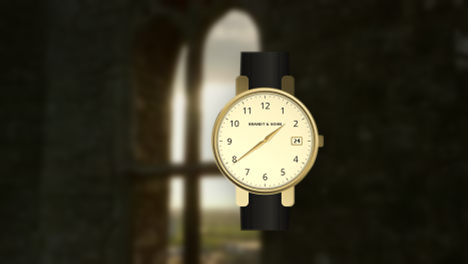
1 h 39 min
